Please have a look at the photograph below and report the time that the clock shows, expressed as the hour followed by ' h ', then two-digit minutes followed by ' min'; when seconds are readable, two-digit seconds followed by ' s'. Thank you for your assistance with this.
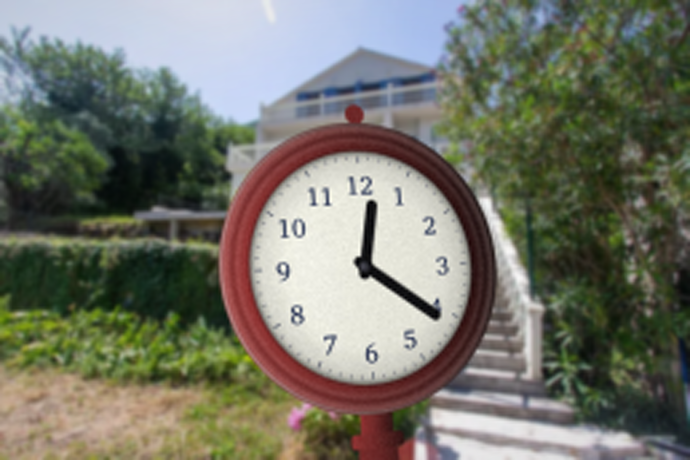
12 h 21 min
